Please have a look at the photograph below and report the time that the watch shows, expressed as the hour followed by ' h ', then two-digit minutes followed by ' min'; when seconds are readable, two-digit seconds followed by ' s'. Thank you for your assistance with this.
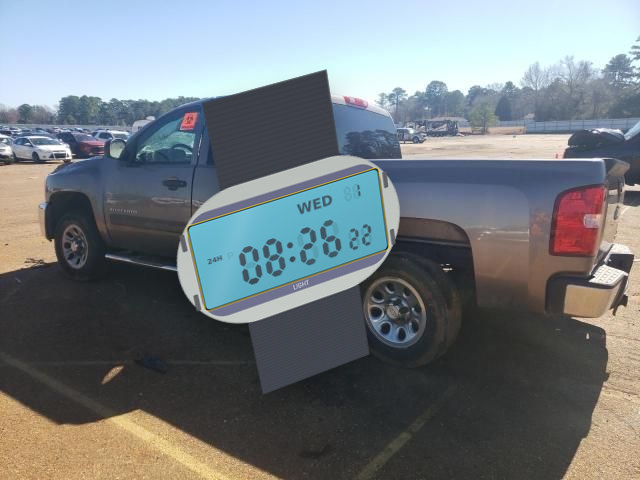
8 h 26 min 22 s
